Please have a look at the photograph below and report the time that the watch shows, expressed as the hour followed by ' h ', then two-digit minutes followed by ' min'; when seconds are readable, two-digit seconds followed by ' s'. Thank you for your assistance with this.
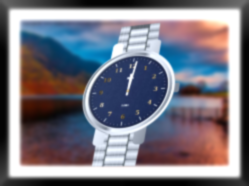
12 h 01 min
